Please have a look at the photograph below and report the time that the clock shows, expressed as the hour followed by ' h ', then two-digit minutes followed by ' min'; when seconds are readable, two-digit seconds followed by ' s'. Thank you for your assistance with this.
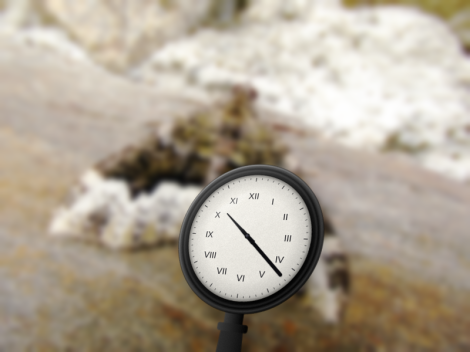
10 h 22 min
